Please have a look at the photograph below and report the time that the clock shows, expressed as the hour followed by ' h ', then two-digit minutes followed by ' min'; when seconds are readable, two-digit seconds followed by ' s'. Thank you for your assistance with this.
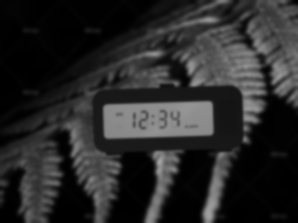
12 h 34 min
